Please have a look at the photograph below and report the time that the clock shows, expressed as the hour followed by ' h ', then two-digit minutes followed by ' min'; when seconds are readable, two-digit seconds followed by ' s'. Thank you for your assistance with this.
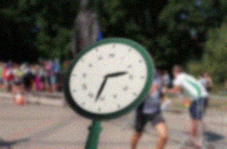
2 h 32 min
